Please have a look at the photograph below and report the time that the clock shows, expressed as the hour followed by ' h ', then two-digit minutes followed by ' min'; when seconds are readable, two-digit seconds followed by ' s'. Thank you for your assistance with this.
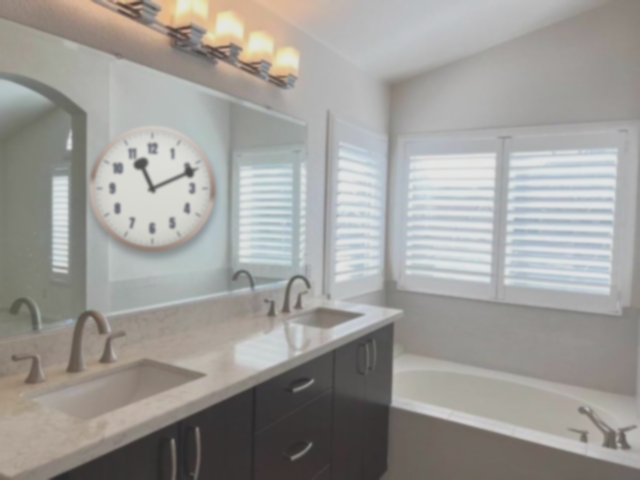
11 h 11 min
